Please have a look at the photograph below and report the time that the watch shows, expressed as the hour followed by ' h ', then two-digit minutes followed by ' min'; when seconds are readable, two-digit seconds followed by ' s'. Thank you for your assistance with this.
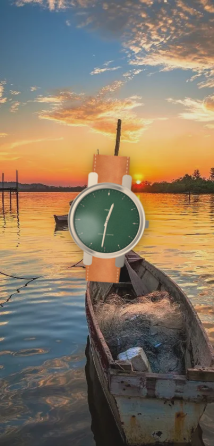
12 h 31 min
